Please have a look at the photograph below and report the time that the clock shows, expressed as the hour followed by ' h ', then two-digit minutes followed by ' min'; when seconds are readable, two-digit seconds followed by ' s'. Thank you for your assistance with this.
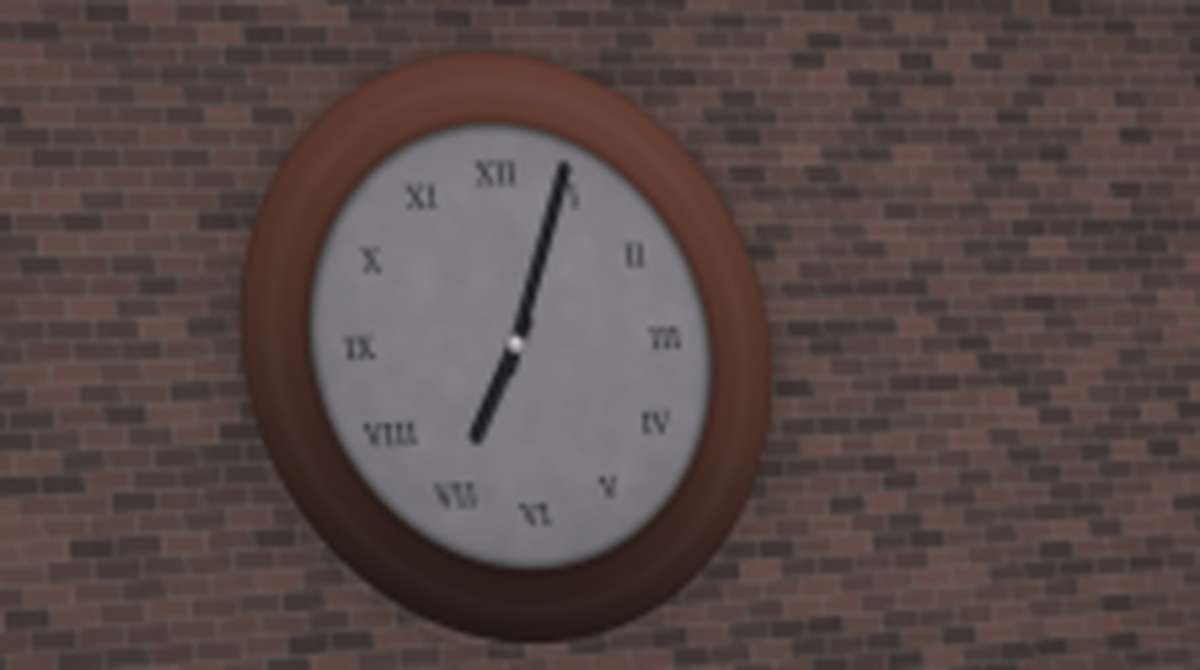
7 h 04 min
